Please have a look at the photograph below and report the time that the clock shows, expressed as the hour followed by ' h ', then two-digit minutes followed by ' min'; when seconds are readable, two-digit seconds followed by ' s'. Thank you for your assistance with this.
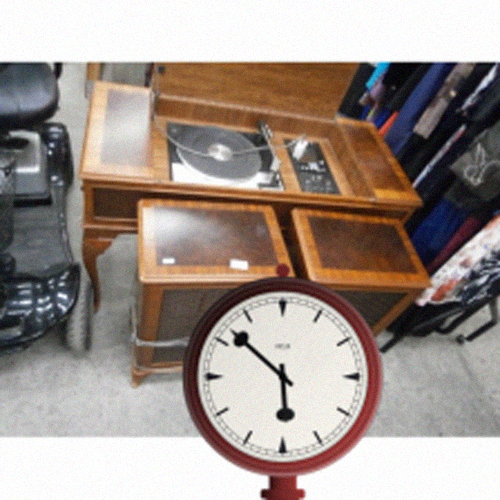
5 h 52 min
